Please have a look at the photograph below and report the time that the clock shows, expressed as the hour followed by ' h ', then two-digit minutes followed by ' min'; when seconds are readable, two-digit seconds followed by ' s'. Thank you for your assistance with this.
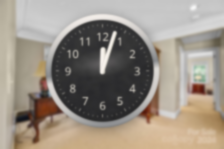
12 h 03 min
